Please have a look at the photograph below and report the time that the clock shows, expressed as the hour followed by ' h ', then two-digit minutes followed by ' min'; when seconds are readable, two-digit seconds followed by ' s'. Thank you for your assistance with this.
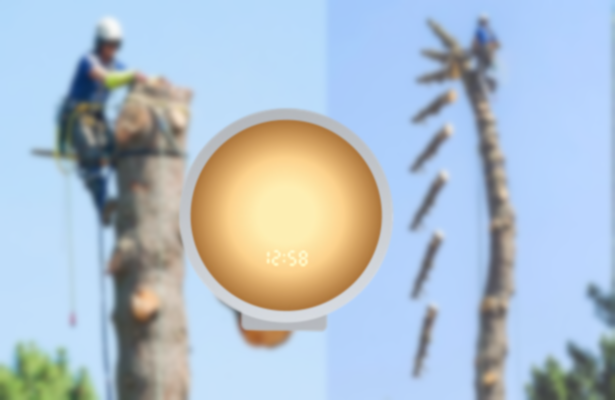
12 h 58 min
